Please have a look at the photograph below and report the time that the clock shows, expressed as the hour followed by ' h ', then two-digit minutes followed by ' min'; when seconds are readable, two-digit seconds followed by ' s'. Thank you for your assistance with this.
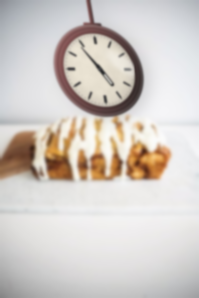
4 h 54 min
